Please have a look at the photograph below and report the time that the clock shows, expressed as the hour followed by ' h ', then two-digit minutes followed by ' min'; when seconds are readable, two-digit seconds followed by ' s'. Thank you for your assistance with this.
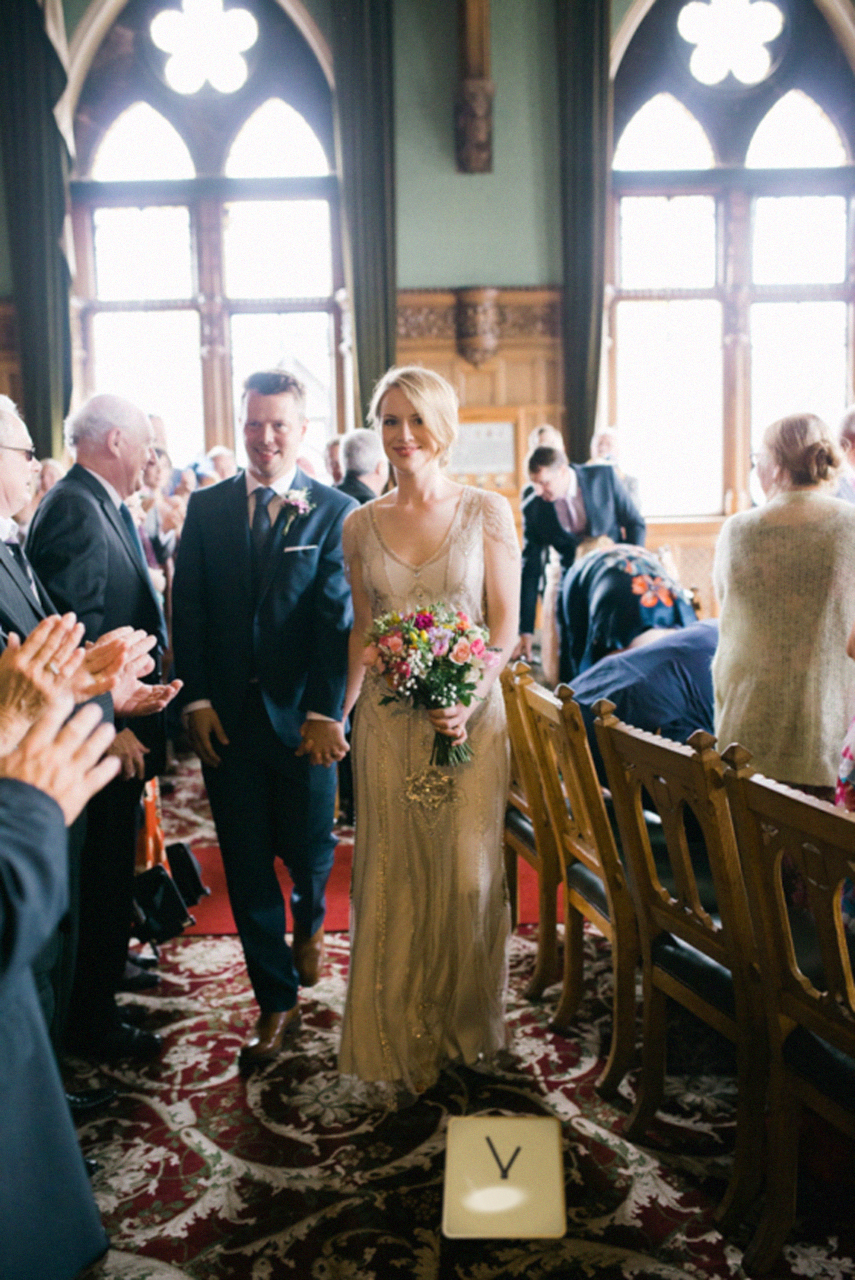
12 h 56 min
